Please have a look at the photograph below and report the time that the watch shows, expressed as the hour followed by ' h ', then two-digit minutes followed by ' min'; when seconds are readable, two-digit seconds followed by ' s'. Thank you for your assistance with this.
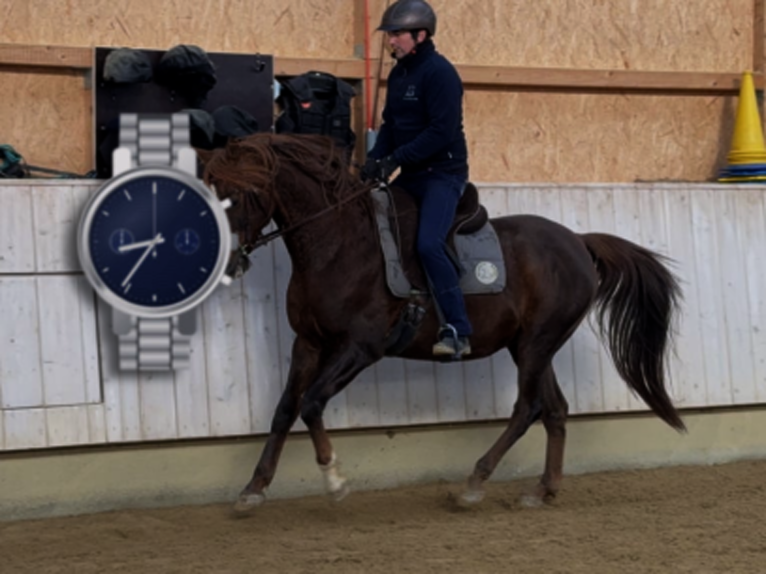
8 h 36 min
